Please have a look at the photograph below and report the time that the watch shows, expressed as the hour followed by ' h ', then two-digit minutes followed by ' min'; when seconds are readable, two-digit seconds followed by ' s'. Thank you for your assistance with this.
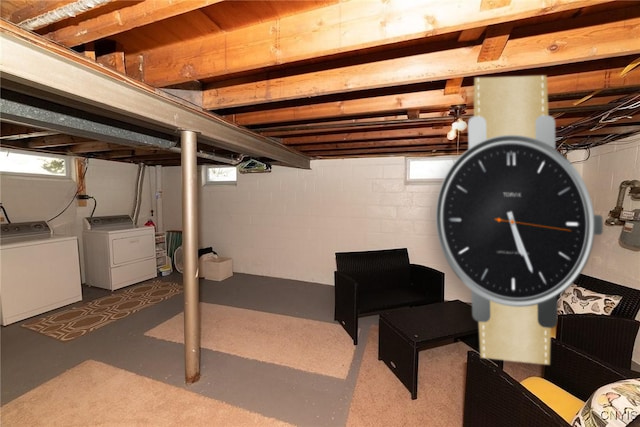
5 h 26 min 16 s
